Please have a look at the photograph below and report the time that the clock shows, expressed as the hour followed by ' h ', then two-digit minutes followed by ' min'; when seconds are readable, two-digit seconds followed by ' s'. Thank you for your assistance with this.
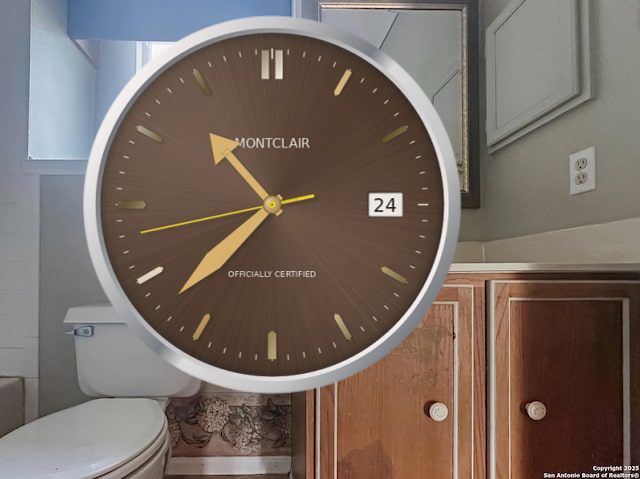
10 h 37 min 43 s
